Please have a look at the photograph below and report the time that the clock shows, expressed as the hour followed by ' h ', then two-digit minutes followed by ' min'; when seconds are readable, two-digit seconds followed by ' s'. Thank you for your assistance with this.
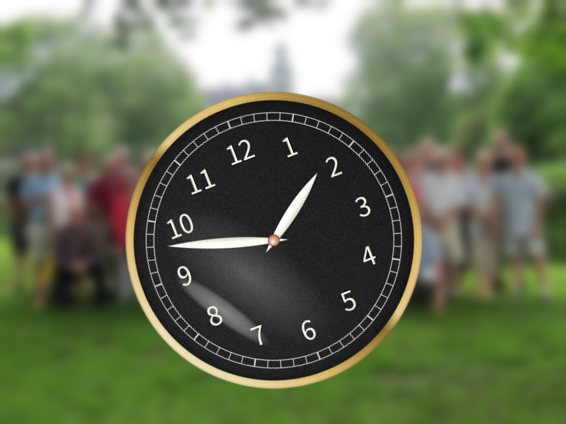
1 h 48 min
